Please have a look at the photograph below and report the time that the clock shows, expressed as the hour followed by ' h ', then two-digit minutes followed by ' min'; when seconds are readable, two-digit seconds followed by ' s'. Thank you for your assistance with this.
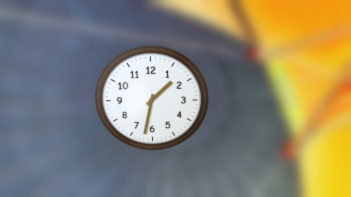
1 h 32 min
